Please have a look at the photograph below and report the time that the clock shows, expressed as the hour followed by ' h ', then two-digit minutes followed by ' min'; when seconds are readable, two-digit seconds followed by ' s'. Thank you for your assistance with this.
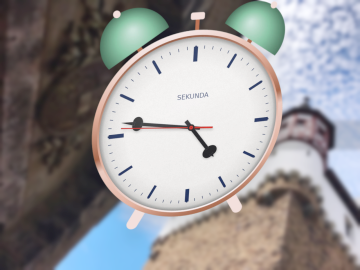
4 h 46 min 46 s
